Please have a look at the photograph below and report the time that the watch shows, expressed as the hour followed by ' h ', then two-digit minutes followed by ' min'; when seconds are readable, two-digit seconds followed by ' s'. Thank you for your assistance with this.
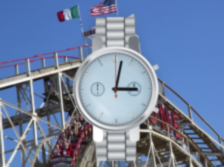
3 h 02 min
